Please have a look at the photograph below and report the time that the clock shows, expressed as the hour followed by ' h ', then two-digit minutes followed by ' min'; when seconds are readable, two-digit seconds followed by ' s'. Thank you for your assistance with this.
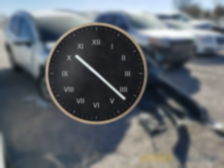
10 h 22 min
